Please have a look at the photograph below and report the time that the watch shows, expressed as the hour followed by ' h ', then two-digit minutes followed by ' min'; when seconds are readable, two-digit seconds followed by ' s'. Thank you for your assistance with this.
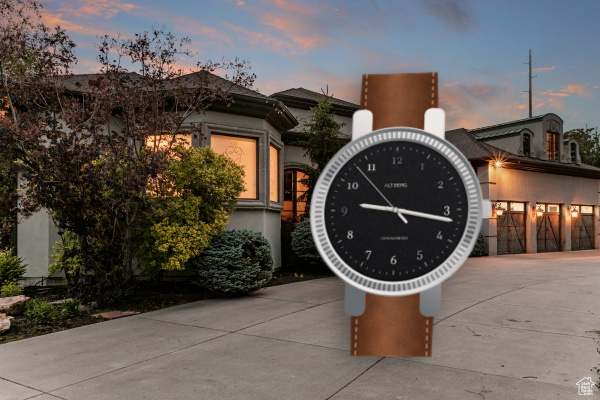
9 h 16 min 53 s
